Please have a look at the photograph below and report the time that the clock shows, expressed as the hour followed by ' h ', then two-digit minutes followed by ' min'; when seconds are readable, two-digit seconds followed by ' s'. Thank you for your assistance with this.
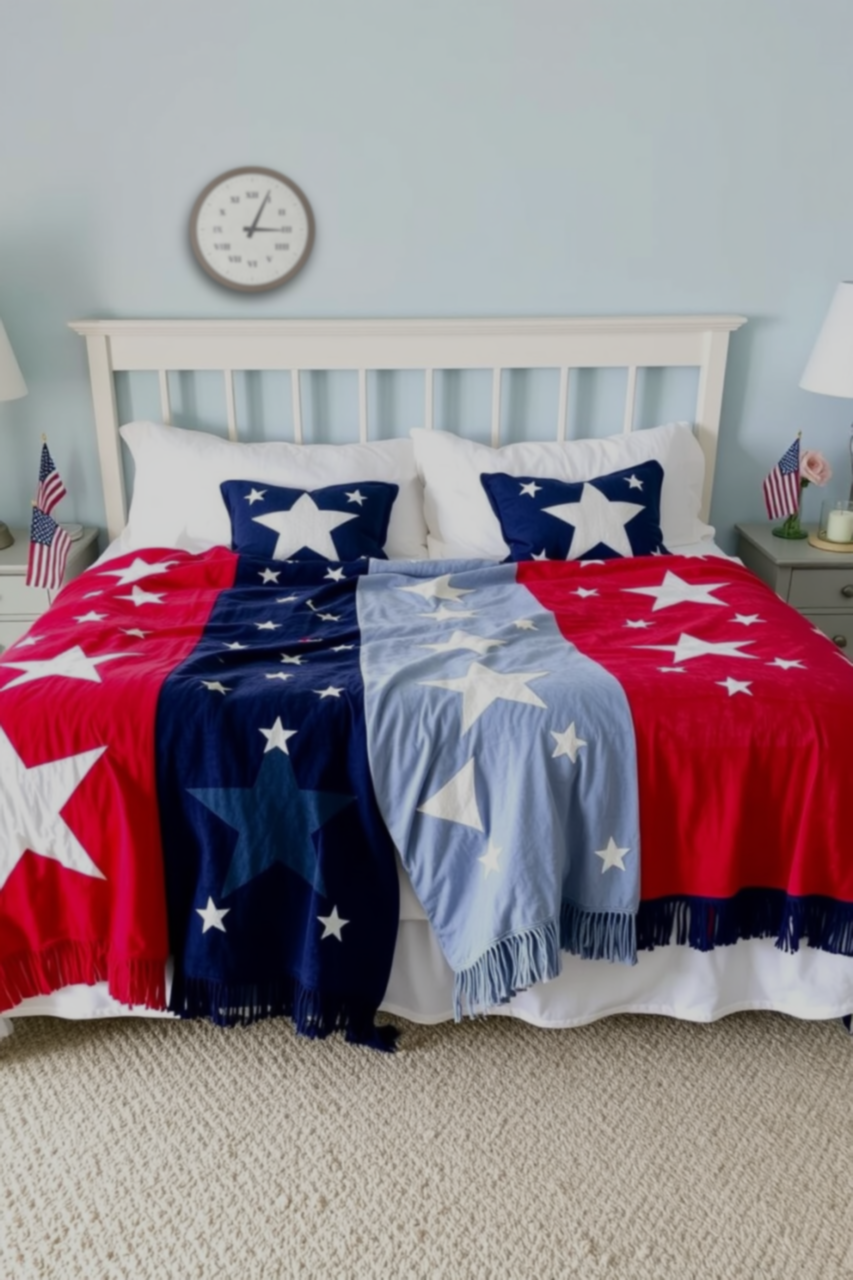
3 h 04 min
